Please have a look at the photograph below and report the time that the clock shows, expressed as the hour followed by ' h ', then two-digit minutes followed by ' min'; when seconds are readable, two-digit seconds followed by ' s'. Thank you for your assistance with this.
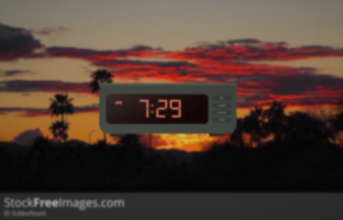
7 h 29 min
